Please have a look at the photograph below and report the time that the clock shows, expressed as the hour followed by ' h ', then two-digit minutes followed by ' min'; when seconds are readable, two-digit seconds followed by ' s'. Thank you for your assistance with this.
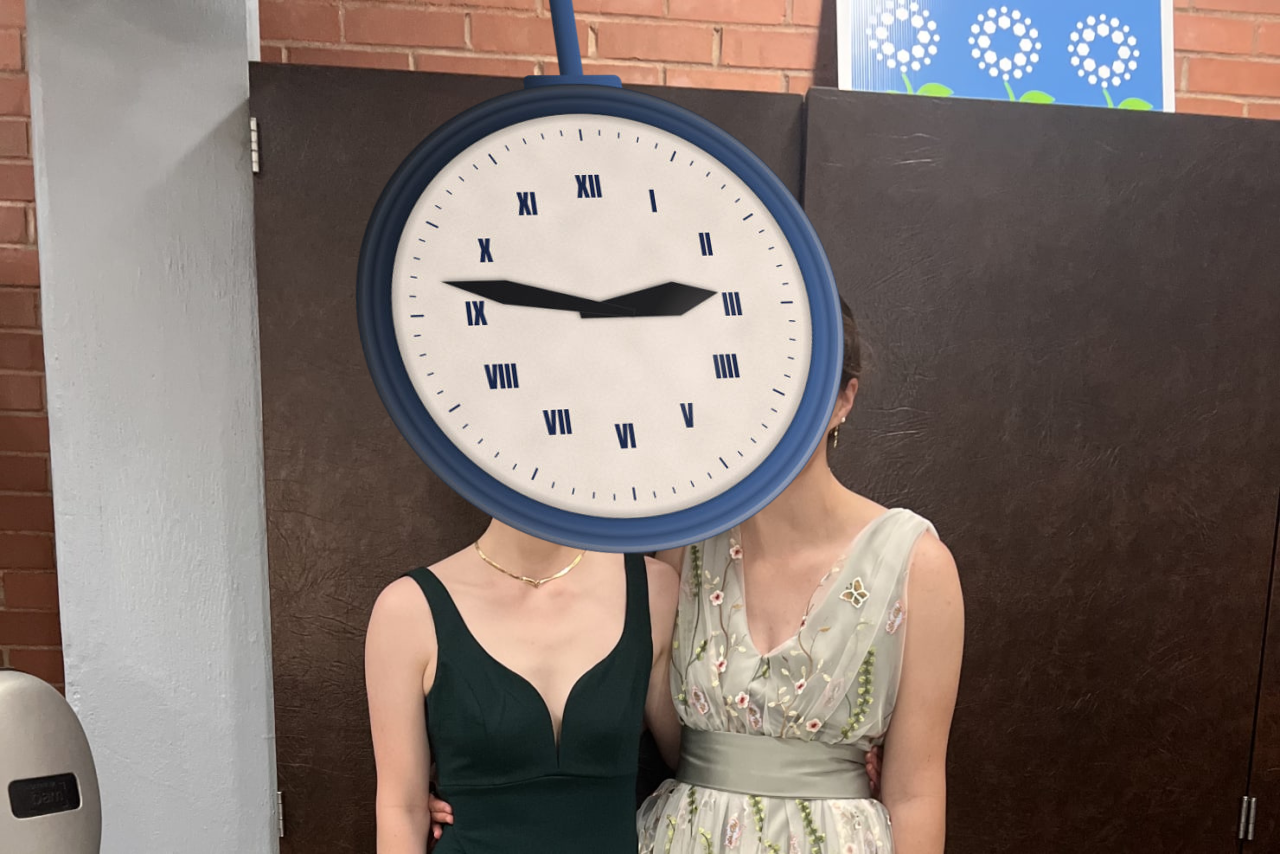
2 h 47 min
